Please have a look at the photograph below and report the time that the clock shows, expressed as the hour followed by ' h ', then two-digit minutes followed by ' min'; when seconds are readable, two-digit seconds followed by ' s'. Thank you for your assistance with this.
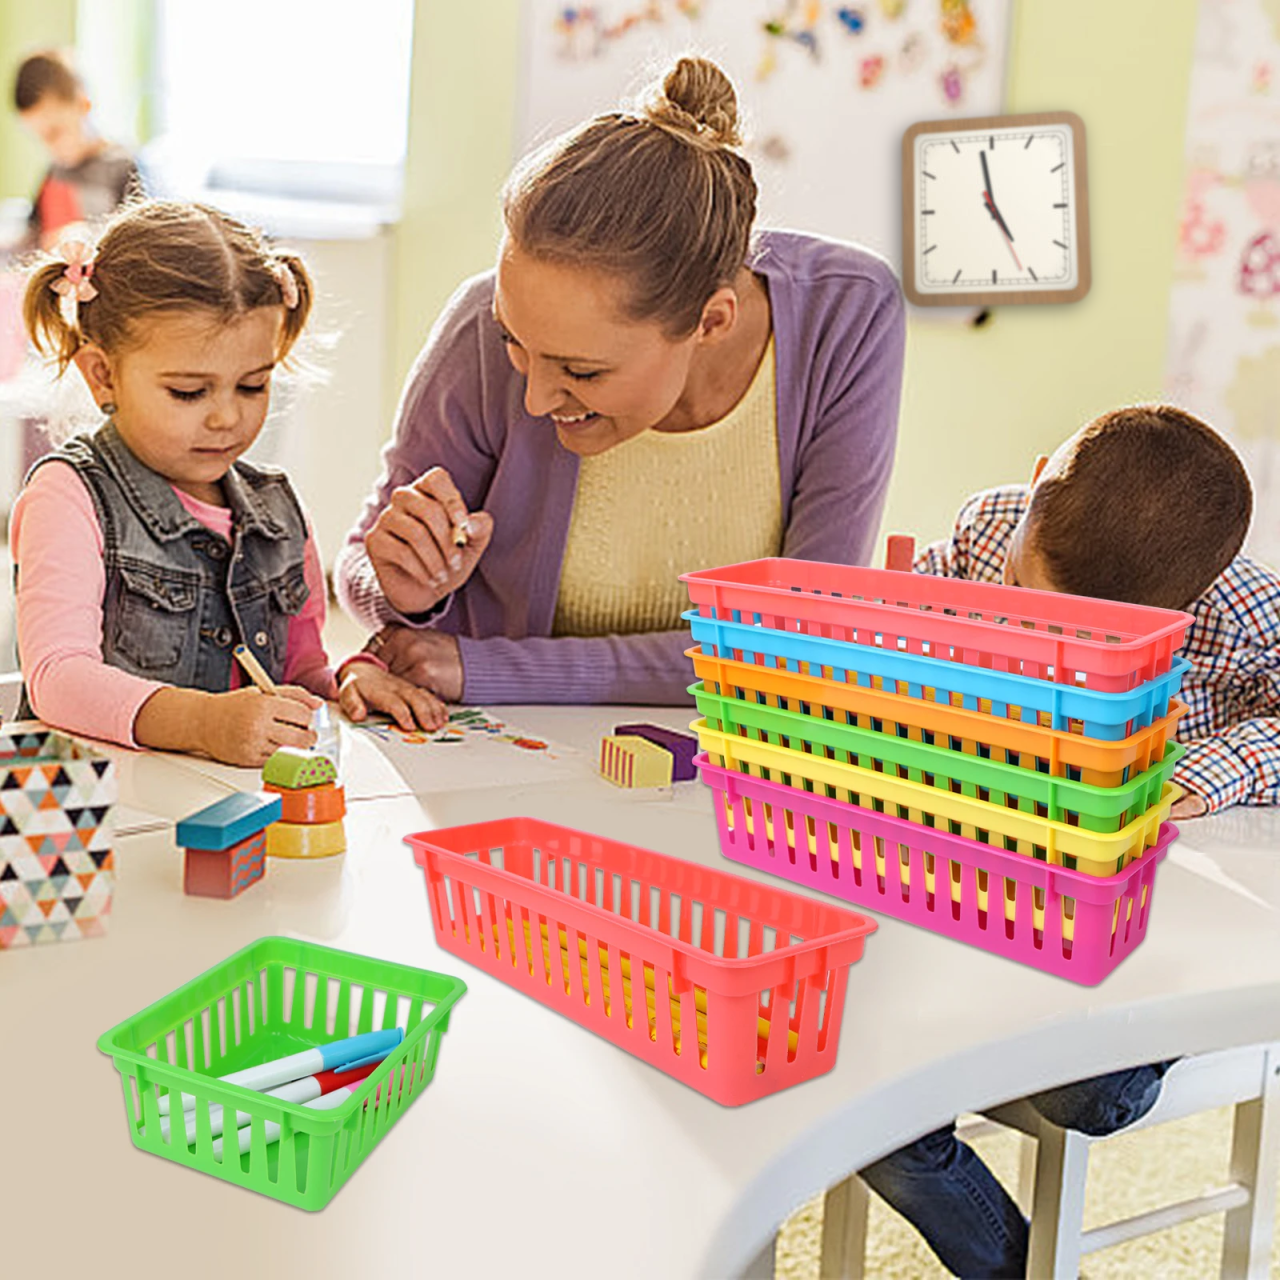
4 h 58 min 26 s
